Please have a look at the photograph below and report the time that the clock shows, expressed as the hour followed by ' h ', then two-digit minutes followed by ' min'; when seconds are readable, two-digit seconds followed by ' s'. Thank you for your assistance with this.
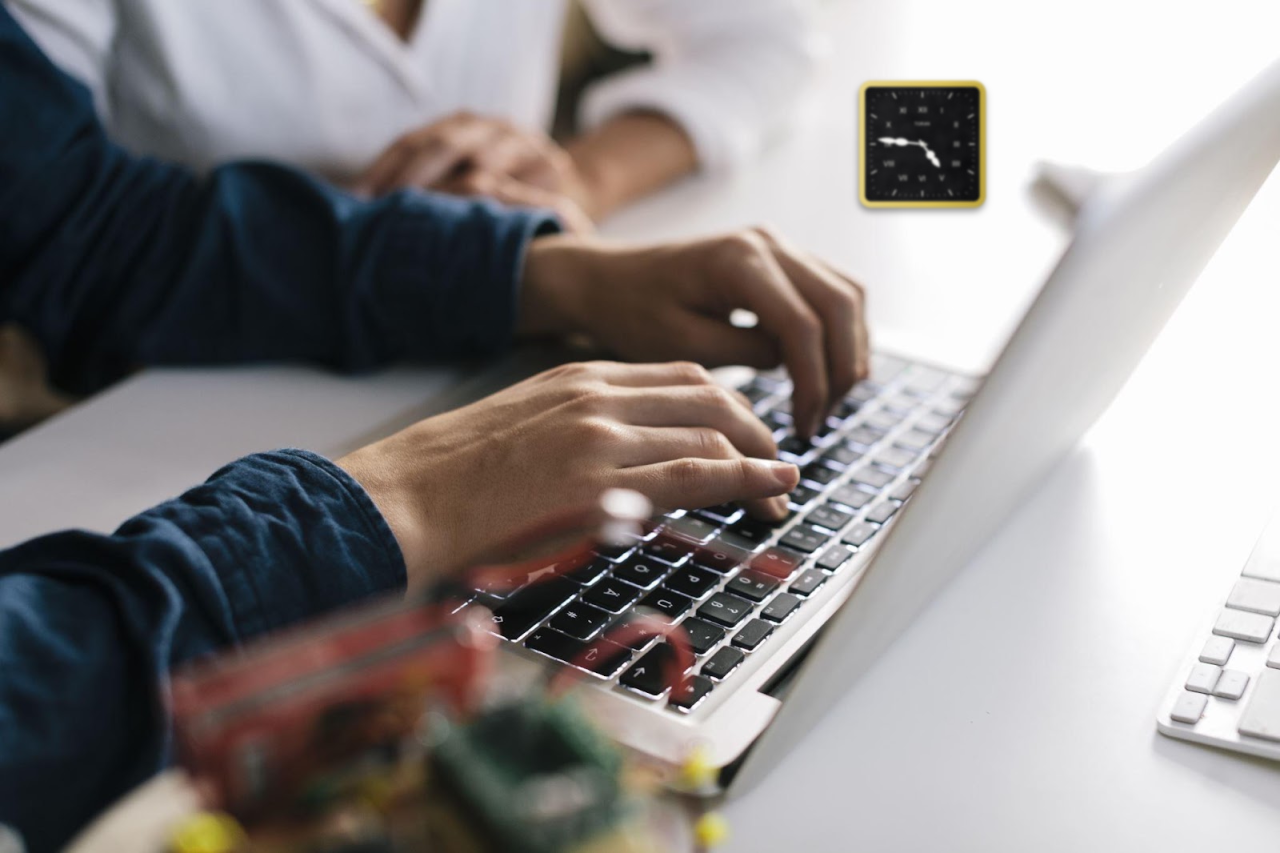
4 h 46 min
